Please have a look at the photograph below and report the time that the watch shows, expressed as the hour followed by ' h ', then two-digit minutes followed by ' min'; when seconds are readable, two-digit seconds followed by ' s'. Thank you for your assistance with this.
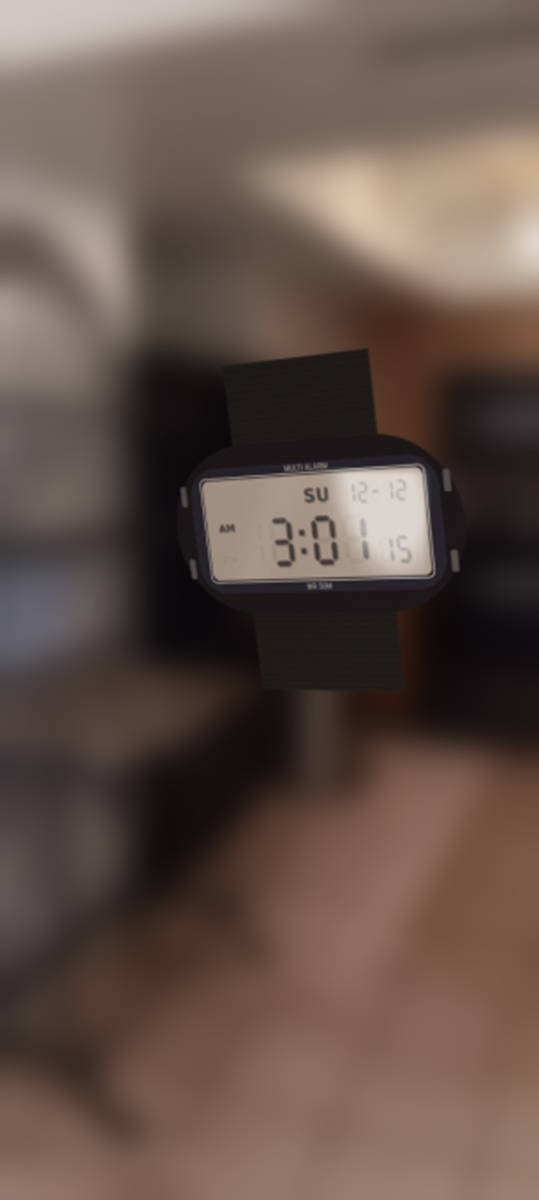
3 h 01 min 15 s
